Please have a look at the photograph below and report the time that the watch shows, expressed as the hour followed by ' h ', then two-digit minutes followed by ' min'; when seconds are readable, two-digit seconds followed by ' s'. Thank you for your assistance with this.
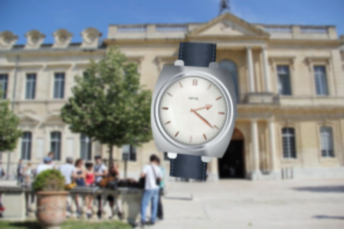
2 h 21 min
